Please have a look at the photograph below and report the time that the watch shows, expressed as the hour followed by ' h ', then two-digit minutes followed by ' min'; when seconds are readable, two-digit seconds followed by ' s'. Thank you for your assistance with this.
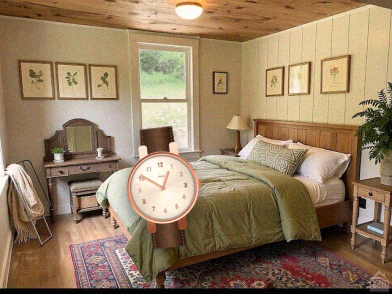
12 h 51 min
